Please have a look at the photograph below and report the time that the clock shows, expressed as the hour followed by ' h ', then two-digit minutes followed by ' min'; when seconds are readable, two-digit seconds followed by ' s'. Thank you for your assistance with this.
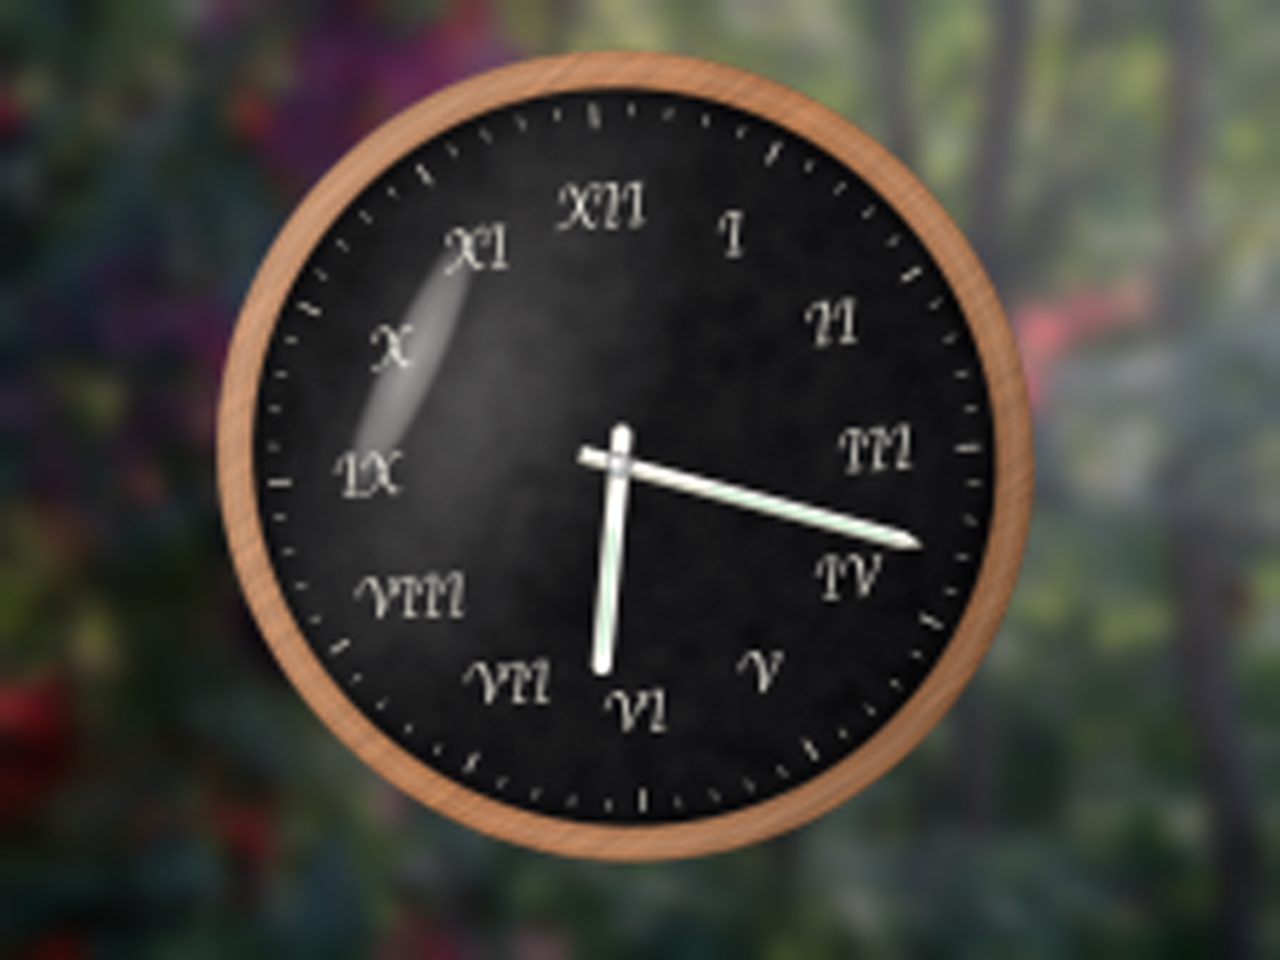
6 h 18 min
